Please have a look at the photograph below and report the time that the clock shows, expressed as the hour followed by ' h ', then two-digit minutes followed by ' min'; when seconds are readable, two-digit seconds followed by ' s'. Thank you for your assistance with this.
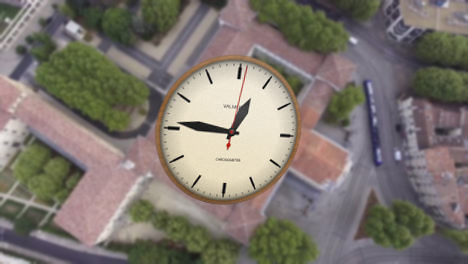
12 h 46 min 01 s
